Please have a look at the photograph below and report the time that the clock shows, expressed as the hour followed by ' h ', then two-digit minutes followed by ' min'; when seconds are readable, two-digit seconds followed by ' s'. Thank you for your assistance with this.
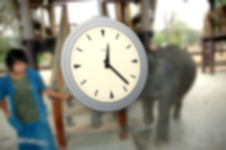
12 h 23 min
